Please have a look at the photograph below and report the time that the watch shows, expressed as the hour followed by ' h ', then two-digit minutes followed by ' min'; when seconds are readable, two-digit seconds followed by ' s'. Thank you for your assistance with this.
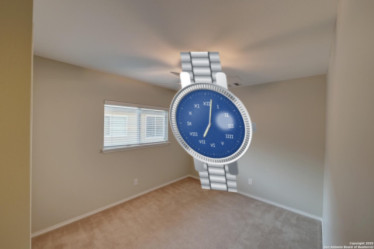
7 h 02 min
